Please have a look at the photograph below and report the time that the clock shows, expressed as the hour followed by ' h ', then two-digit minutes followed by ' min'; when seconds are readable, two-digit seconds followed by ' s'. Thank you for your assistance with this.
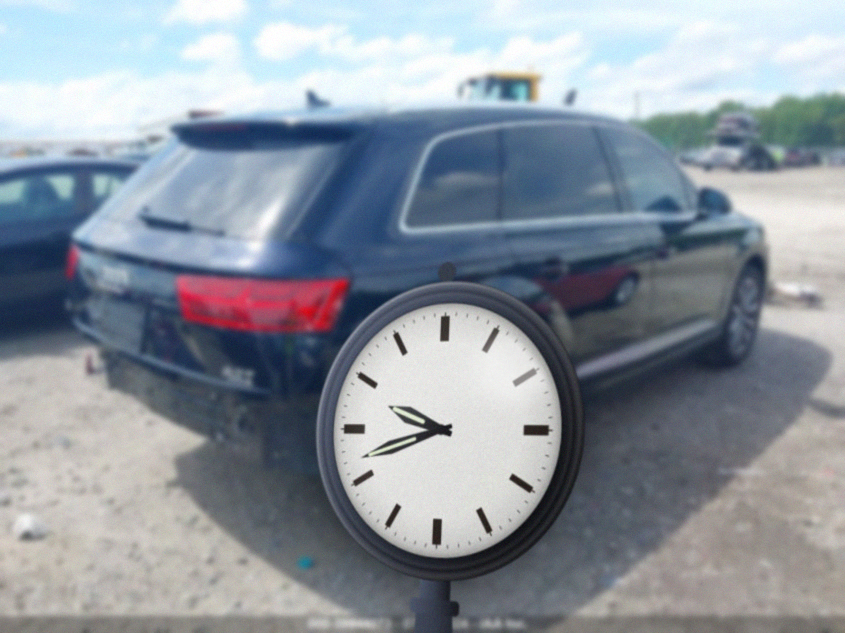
9 h 42 min
